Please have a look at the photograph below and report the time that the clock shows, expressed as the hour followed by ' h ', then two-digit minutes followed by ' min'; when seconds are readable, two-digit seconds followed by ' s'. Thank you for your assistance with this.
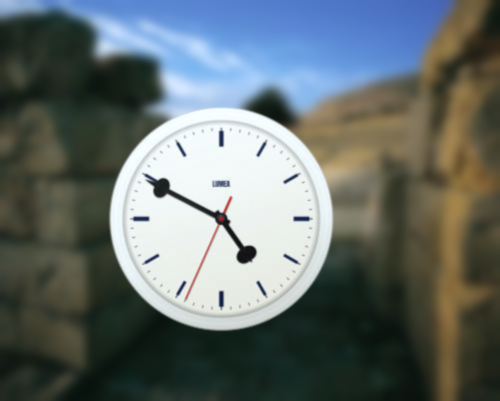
4 h 49 min 34 s
